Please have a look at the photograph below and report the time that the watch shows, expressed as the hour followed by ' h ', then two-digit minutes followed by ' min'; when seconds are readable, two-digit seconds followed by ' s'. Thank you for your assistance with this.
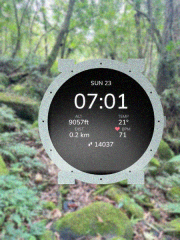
7 h 01 min
